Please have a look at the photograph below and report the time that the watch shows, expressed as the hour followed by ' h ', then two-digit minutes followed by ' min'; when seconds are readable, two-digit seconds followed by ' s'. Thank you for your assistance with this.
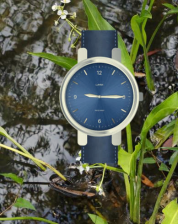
9 h 15 min
